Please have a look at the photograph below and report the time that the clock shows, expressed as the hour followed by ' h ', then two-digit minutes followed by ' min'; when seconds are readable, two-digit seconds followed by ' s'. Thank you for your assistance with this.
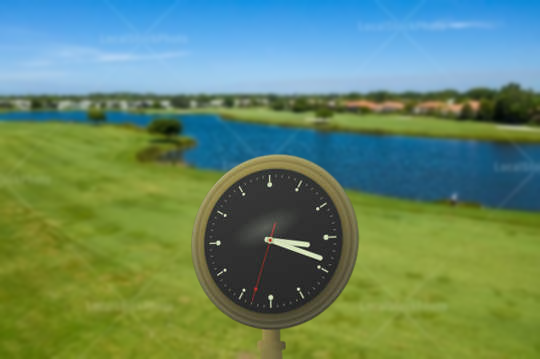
3 h 18 min 33 s
